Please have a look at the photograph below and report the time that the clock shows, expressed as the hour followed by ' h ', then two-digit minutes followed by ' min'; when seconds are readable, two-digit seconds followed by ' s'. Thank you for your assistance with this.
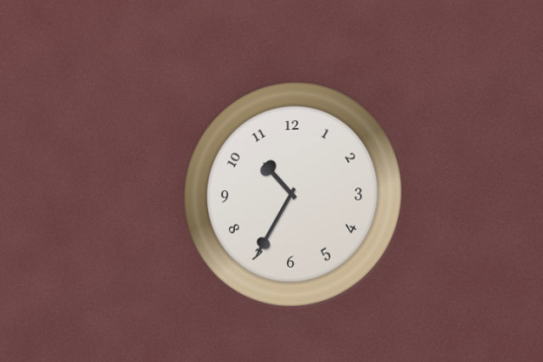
10 h 35 min
